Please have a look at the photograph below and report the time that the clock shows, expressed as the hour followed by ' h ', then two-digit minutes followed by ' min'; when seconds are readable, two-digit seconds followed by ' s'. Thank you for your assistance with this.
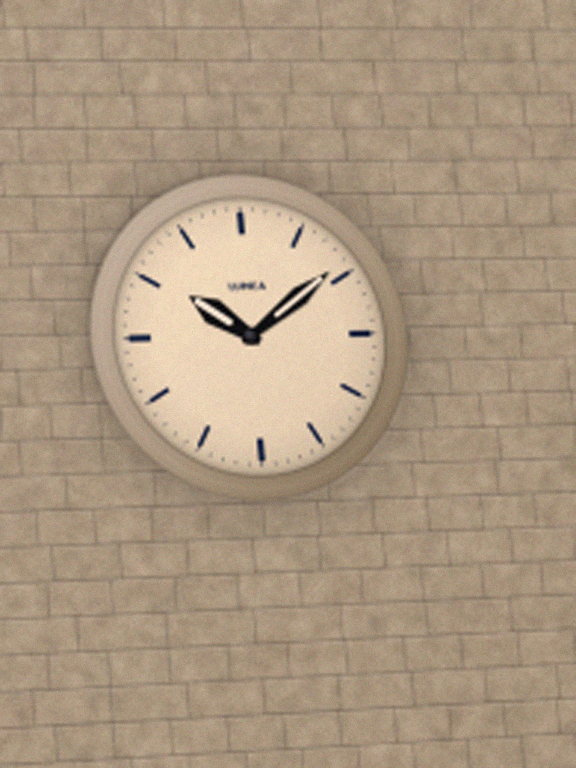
10 h 09 min
